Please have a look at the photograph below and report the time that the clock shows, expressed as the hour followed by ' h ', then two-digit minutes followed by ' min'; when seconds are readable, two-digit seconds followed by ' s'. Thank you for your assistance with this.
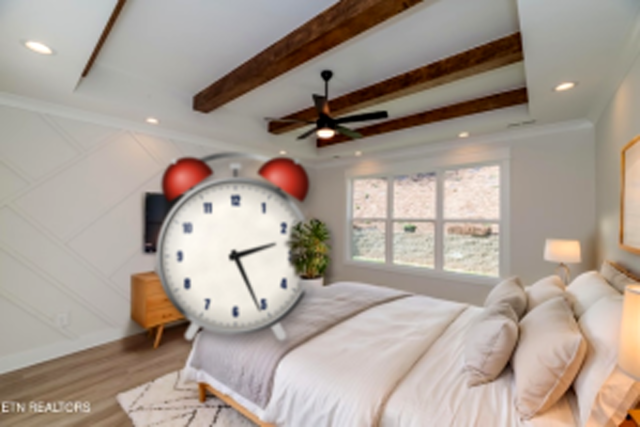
2 h 26 min
